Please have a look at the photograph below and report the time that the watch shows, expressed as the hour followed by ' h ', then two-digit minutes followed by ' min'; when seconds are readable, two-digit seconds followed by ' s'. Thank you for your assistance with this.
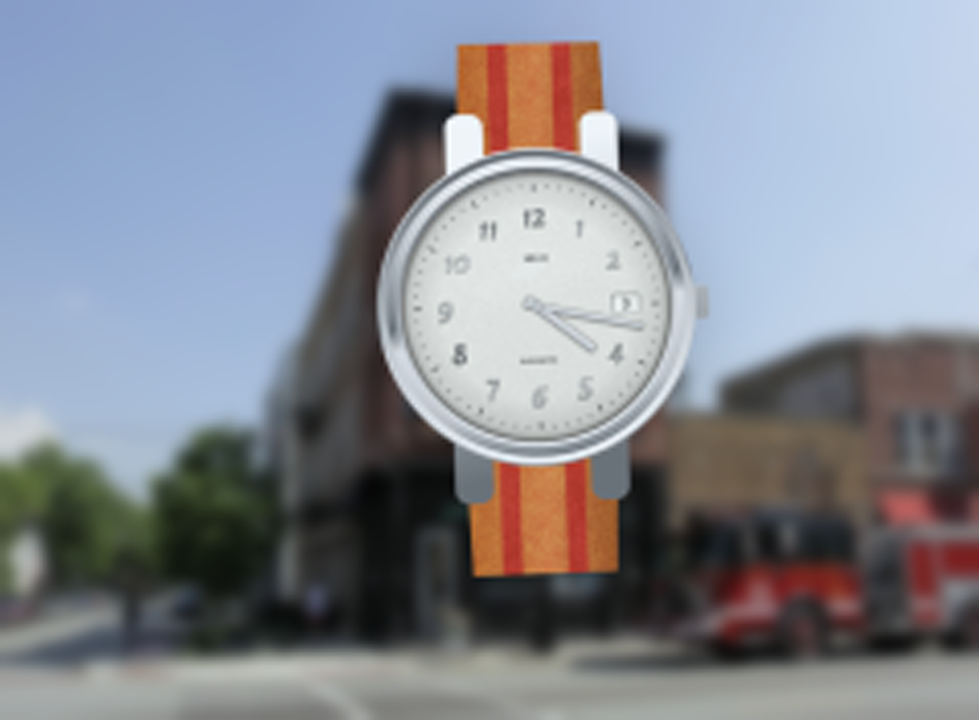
4 h 17 min
